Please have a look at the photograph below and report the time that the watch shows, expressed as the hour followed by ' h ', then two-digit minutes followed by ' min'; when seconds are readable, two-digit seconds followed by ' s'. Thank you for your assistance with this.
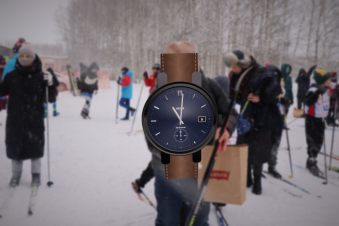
11 h 01 min
